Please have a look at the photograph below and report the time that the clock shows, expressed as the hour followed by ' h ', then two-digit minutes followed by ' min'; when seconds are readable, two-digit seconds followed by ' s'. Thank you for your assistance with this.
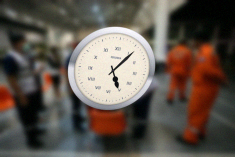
5 h 06 min
